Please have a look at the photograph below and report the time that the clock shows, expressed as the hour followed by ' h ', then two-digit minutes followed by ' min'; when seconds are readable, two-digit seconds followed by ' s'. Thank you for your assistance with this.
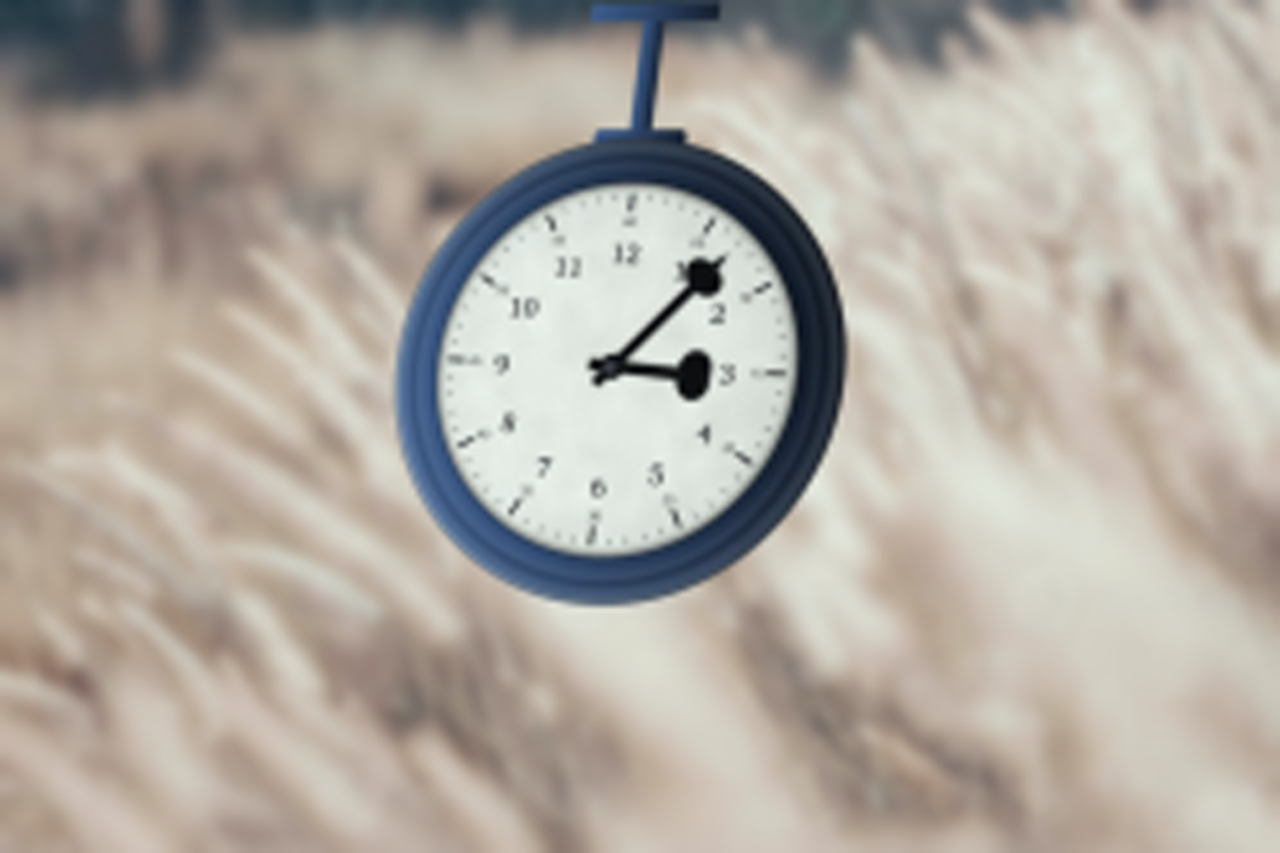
3 h 07 min
